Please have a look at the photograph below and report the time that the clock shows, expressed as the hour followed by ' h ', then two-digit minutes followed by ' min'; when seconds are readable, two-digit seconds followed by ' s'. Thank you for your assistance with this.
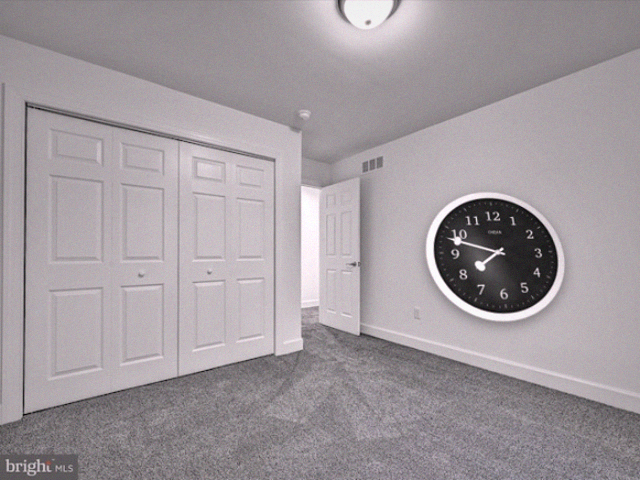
7 h 48 min
